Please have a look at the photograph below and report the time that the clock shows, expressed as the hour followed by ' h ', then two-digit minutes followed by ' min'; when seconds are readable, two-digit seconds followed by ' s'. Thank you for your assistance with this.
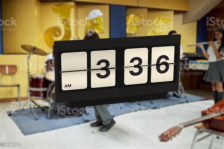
3 h 36 min
